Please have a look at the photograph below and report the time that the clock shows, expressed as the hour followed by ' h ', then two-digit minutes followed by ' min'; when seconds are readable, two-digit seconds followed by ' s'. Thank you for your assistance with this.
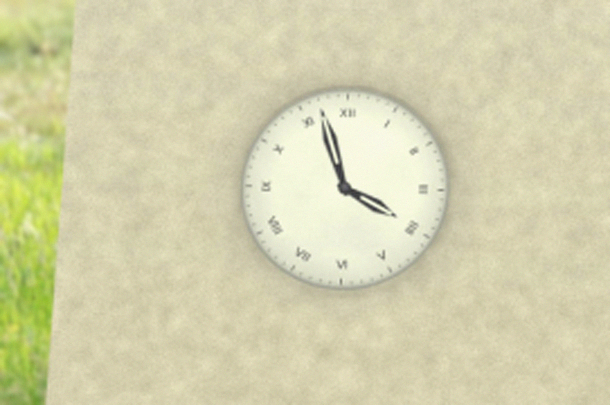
3 h 57 min
